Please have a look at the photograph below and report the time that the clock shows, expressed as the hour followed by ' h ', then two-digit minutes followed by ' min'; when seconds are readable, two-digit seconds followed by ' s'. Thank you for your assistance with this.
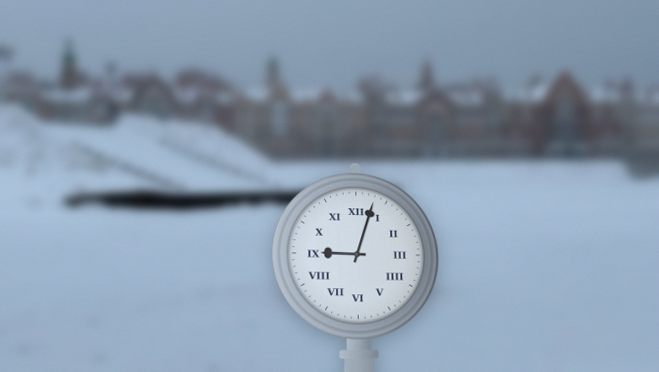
9 h 03 min
